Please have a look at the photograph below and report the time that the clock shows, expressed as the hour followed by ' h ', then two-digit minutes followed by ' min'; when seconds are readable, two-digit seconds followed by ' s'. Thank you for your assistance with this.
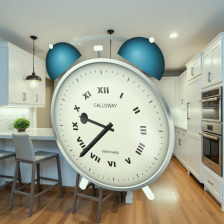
9 h 38 min
